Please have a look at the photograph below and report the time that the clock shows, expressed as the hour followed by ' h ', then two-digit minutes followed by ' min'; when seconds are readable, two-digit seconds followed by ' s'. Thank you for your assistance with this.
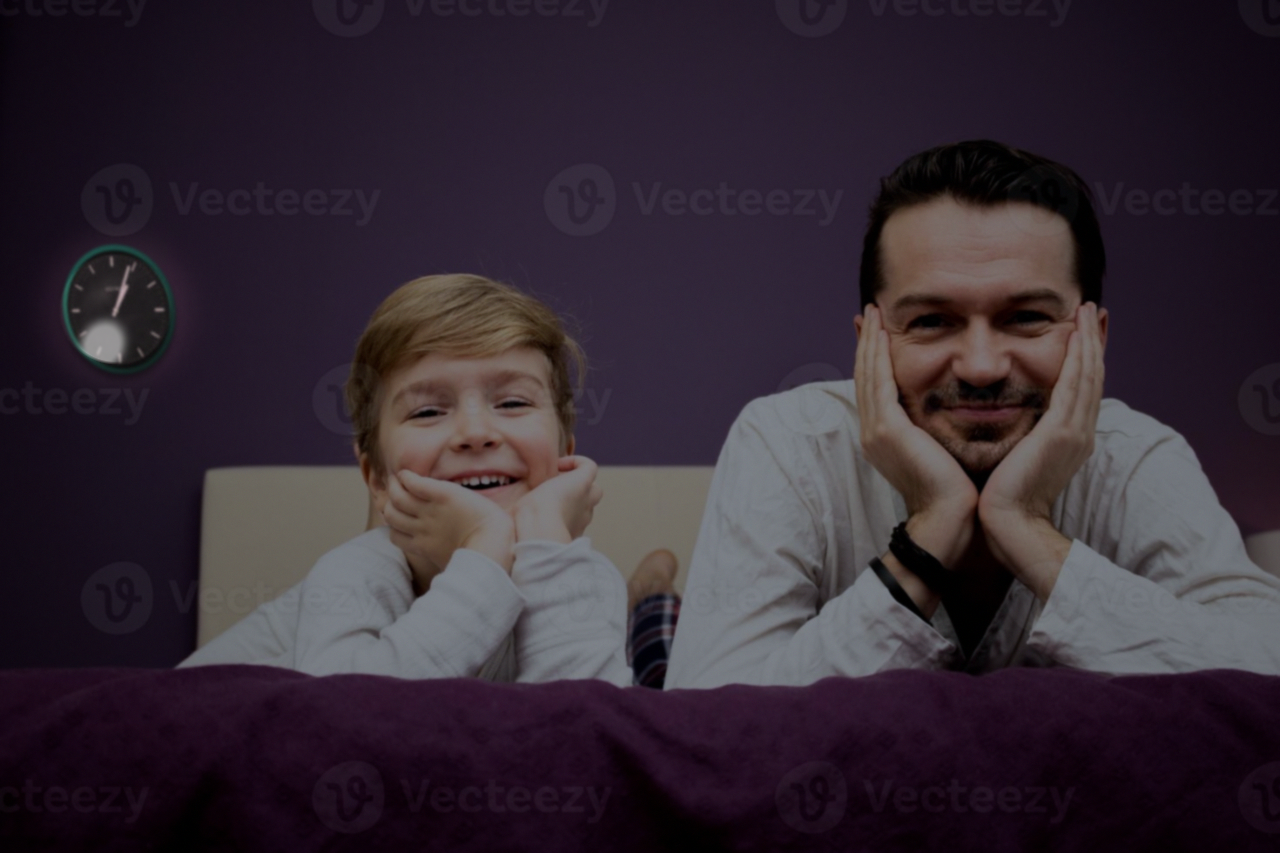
1 h 04 min
